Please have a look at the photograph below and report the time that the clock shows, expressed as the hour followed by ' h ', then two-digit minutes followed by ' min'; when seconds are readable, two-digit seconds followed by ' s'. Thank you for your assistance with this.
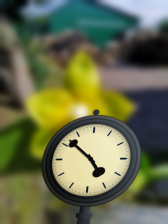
4 h 52 min
